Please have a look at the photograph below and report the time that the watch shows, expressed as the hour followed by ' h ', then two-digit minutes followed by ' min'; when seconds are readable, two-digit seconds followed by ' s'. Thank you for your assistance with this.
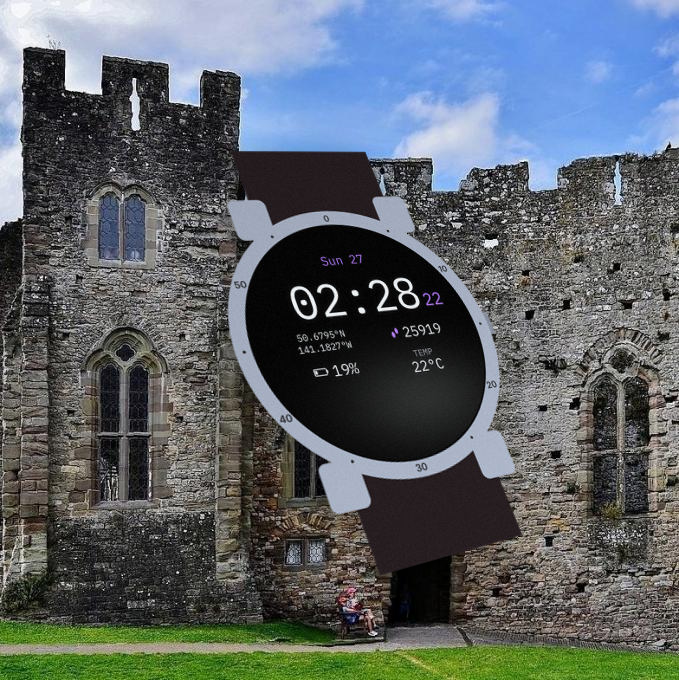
2 h 28 min 22 s
